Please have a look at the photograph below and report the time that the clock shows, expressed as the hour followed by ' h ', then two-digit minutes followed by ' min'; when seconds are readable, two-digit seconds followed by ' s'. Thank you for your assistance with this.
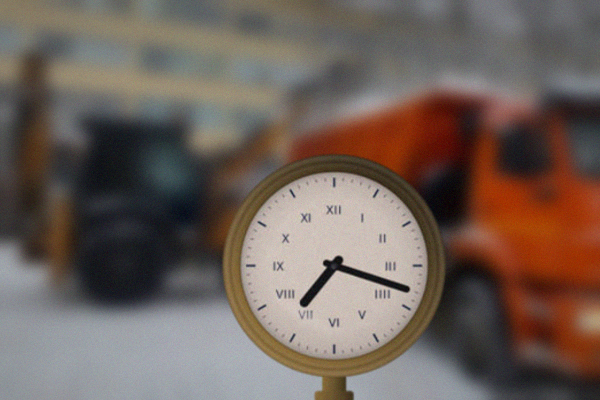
7 h 18 min
